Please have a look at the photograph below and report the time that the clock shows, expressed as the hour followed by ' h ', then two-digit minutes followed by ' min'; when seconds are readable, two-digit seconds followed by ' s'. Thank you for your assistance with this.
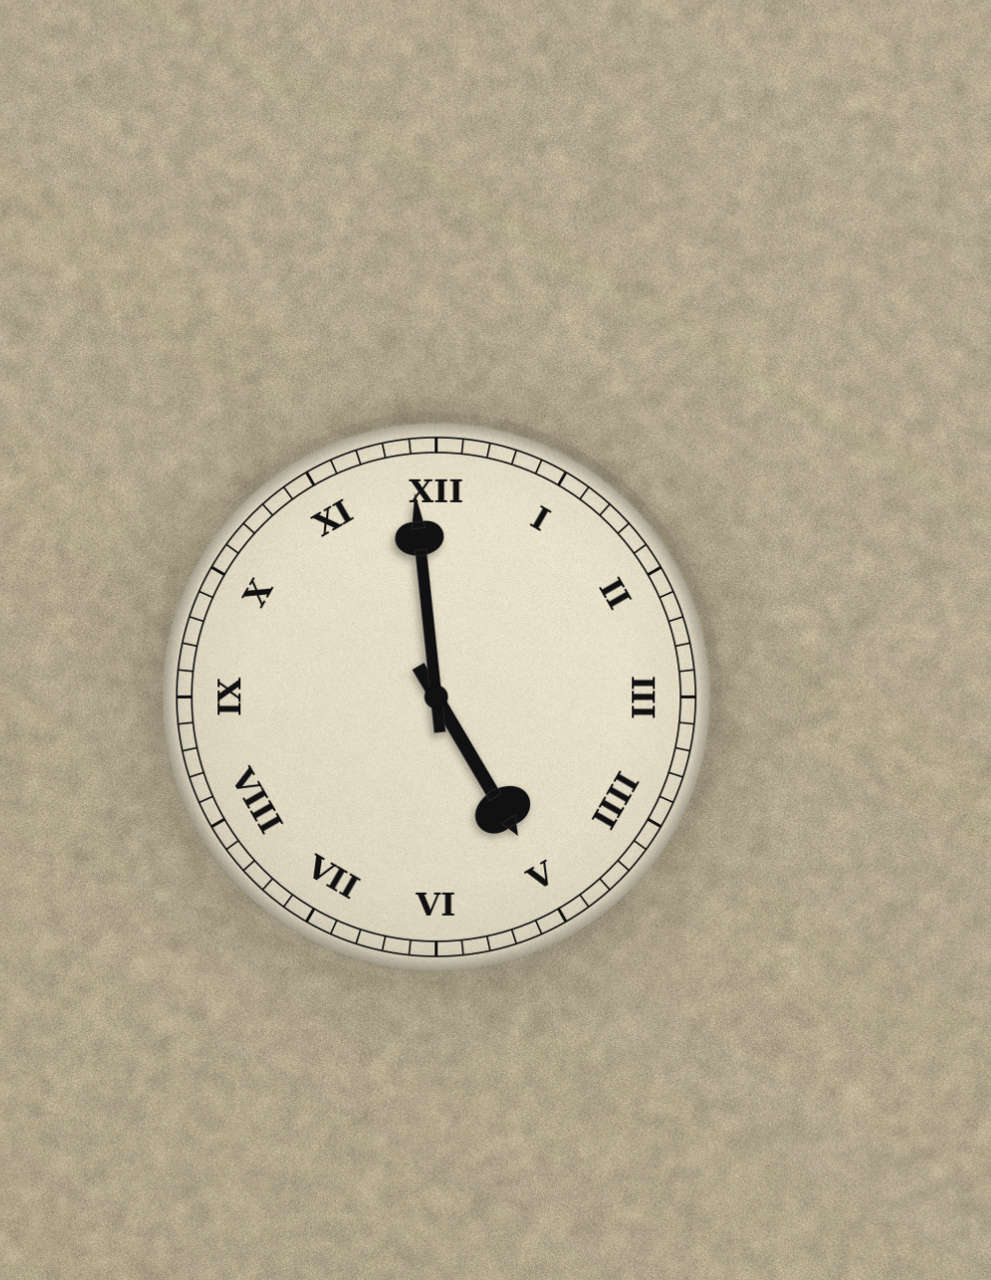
4 h 59 min
